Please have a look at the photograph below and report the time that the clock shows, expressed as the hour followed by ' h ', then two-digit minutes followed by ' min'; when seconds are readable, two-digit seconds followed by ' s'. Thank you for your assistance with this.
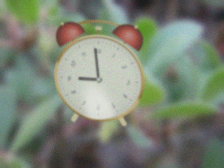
8 h 59 min
